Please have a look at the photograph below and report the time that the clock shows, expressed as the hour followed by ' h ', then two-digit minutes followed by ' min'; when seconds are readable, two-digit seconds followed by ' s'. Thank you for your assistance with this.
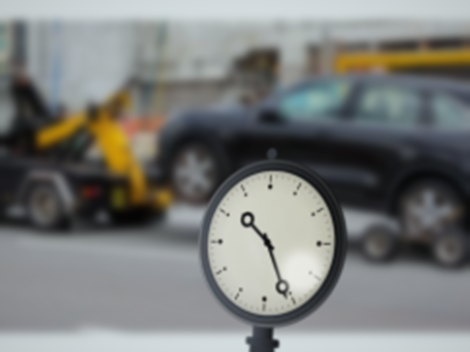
10 h 26 min
